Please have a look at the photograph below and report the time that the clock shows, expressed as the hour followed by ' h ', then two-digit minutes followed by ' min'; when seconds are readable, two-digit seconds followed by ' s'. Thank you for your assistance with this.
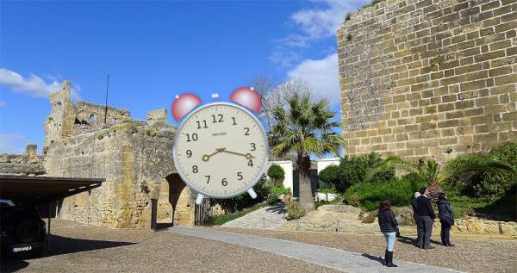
8 h 18 min
